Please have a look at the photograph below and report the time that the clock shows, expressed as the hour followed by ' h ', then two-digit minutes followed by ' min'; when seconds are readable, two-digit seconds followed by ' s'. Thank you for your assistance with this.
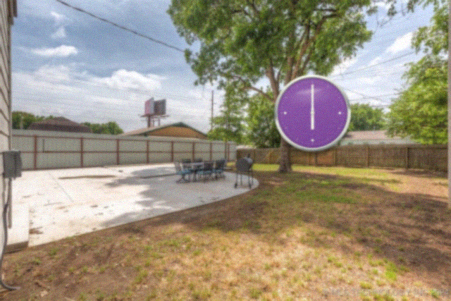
6 h 00 min
